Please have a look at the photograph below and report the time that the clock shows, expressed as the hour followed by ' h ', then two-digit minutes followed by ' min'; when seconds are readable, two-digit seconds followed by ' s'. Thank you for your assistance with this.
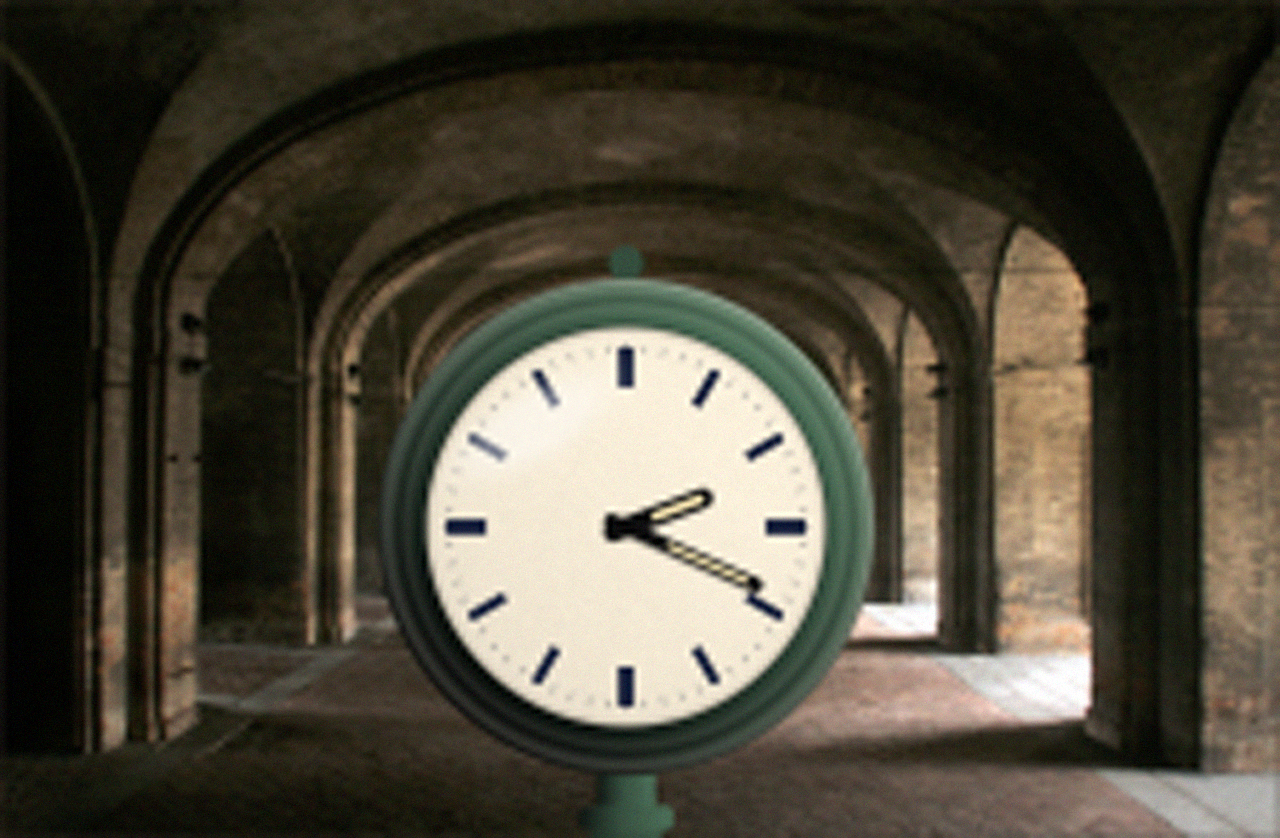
2 h 19 min
